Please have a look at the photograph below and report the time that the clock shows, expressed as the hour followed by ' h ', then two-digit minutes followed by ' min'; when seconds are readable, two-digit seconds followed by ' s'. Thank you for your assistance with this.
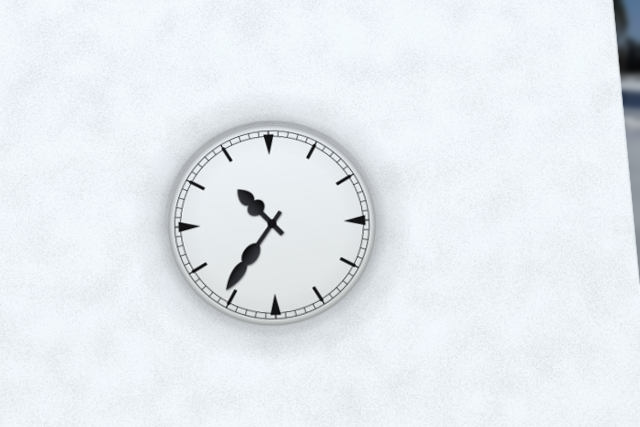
10 h 36 min
